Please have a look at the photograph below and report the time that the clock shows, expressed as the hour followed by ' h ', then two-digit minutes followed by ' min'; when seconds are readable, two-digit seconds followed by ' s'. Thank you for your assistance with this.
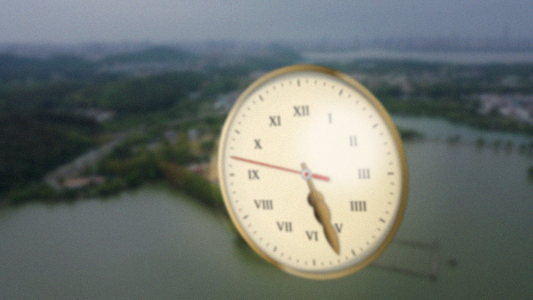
5 h 26 min 47 s
